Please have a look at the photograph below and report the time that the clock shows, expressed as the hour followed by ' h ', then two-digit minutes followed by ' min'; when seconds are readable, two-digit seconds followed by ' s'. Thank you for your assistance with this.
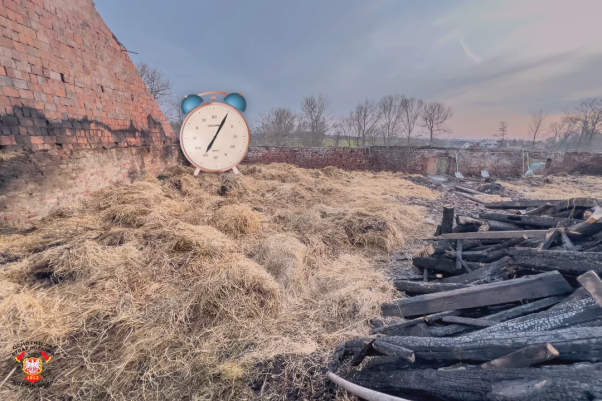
7 h 05 min
